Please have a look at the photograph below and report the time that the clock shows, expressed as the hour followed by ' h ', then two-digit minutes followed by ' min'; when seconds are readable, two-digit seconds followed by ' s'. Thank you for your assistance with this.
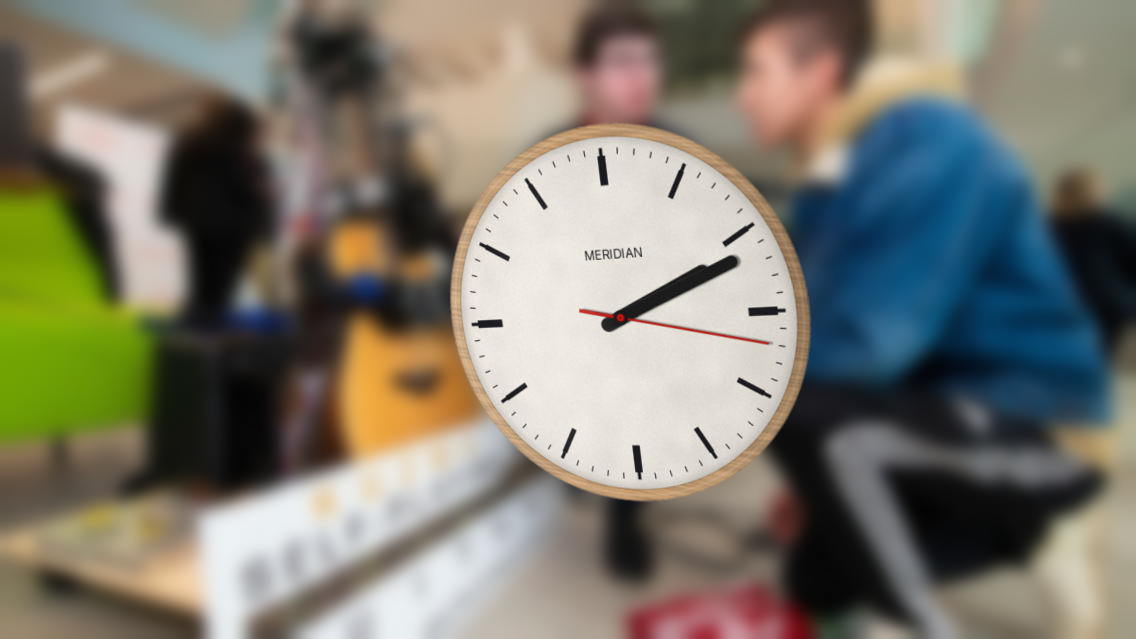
2 h 11 min 17 s
